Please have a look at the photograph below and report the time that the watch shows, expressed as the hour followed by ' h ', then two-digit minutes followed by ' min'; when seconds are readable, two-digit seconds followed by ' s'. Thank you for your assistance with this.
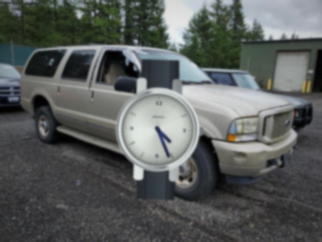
4 h 26 min
